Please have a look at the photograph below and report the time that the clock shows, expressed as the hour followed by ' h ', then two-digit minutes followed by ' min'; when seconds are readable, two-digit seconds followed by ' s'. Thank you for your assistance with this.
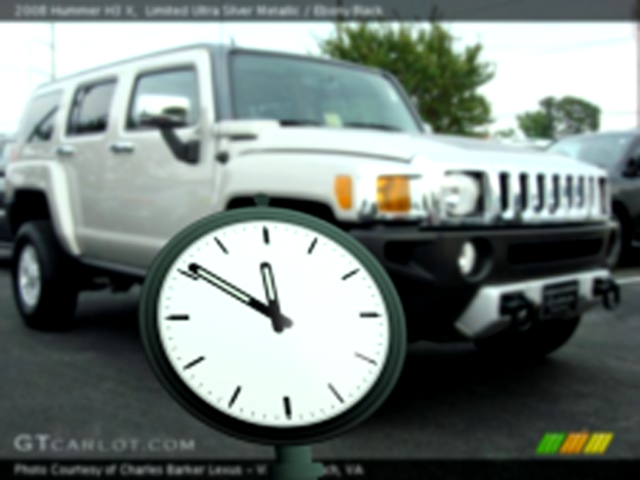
11 h 51 min
